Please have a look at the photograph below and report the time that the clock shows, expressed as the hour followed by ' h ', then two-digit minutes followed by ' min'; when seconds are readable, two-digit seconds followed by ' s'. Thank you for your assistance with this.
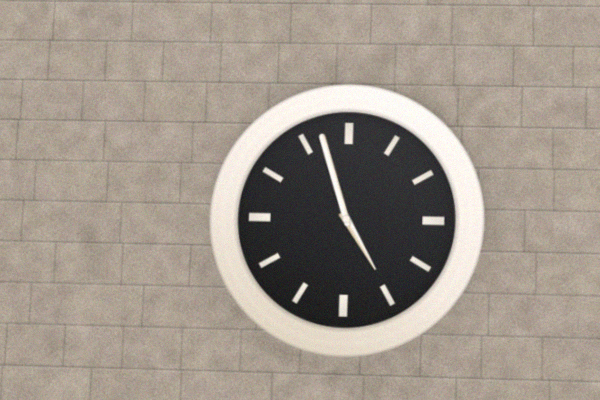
4 h 57 min
